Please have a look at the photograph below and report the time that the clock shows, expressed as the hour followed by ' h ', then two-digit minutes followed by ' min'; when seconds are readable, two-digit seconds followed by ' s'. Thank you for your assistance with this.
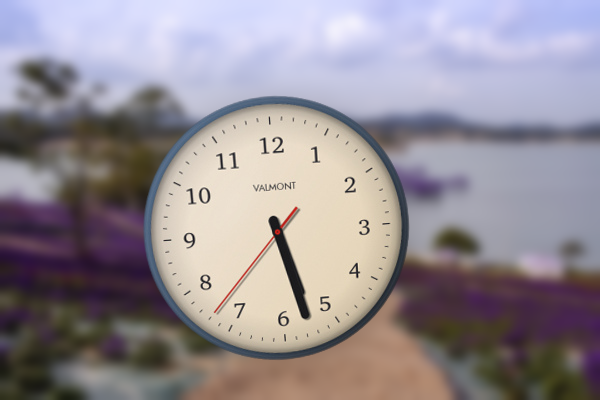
5 h 27 min 37 s
